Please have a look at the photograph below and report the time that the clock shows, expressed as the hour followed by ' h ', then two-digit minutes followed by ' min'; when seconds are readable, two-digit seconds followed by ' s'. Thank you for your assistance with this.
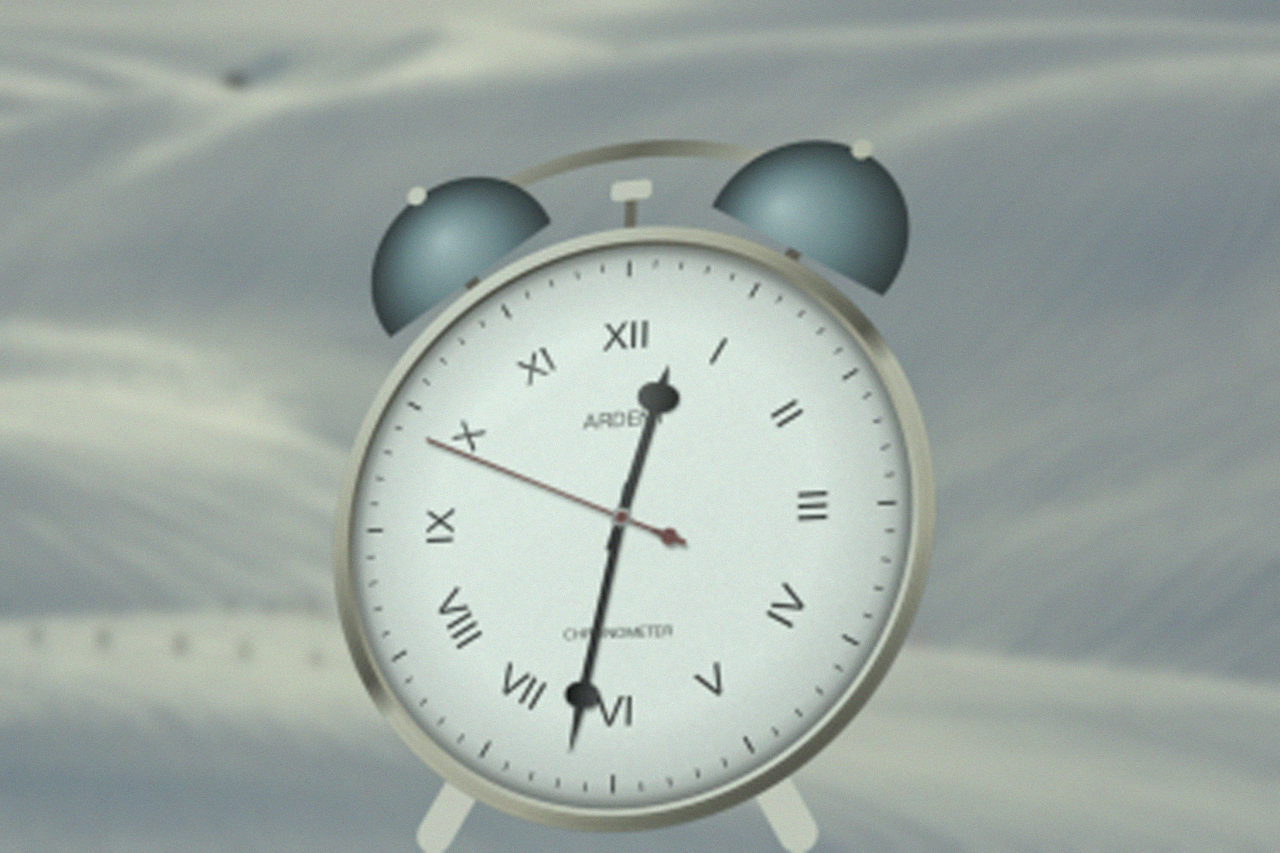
12 h 31 min 49 s
